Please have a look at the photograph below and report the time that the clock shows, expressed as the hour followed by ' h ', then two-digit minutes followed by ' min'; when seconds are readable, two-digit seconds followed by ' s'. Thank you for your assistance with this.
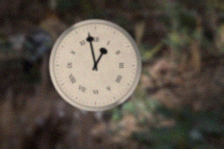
12 h 58 min
